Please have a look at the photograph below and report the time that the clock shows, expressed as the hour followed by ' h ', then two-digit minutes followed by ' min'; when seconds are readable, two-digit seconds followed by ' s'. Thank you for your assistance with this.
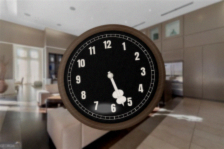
5 h 27 min
